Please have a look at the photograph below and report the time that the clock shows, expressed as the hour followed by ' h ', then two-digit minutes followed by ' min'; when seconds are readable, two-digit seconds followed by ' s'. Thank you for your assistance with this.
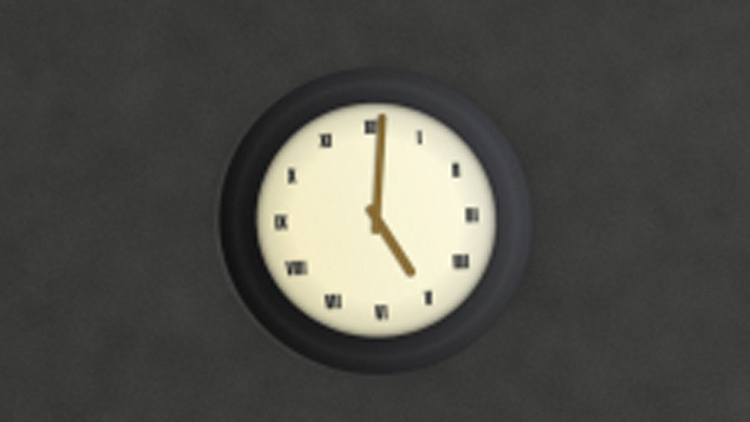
5 h 01 min
